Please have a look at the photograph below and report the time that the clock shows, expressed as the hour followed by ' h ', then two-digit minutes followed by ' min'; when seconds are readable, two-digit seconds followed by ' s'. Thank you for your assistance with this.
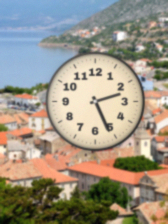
2 h 26 min
